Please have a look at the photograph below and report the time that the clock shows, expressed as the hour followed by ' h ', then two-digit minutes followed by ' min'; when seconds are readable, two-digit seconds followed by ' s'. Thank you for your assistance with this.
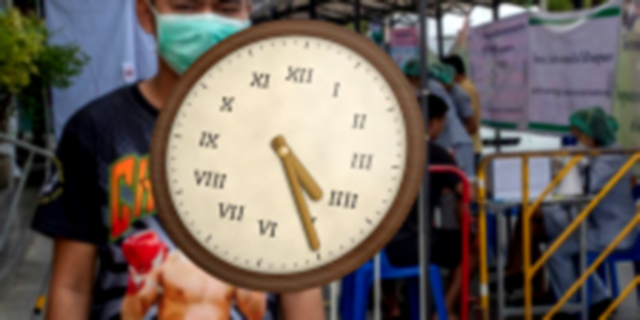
4 h 25 min
